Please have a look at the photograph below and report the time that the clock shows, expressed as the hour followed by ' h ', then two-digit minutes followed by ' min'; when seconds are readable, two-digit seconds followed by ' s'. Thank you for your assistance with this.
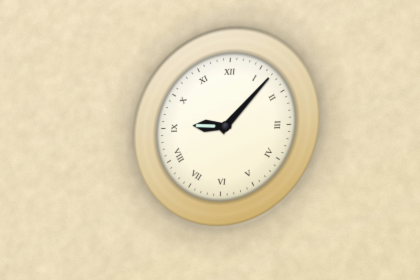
9 h 07 min
